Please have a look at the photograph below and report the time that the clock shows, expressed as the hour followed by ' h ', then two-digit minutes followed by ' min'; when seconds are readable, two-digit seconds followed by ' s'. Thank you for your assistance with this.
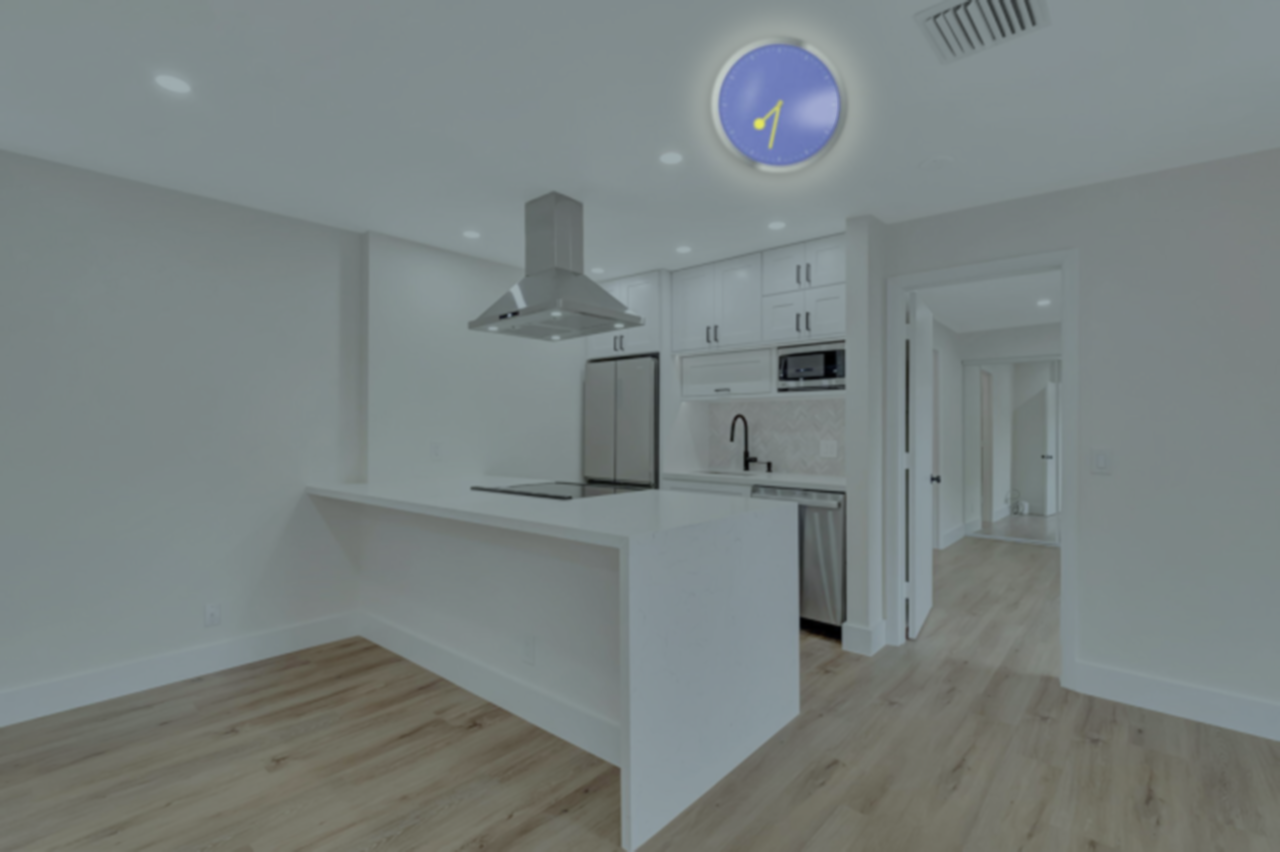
7 h 32 min
